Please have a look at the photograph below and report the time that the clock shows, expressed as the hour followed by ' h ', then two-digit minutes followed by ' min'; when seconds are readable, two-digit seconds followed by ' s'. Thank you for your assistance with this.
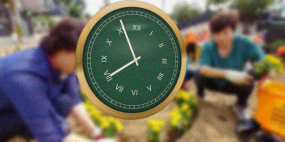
7 h 56 min
